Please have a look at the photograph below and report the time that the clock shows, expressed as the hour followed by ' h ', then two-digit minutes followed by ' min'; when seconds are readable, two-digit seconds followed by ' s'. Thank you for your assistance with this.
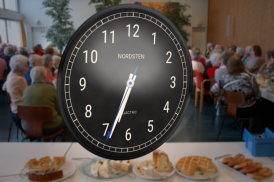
6 h 33 min 34 s
